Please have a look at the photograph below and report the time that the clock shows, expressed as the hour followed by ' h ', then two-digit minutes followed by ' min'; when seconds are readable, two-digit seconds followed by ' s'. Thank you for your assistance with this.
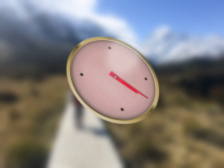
4 h 21 min
